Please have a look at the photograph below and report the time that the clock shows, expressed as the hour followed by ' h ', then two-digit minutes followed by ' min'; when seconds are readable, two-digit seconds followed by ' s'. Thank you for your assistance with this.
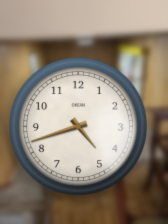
4 h 42 min
